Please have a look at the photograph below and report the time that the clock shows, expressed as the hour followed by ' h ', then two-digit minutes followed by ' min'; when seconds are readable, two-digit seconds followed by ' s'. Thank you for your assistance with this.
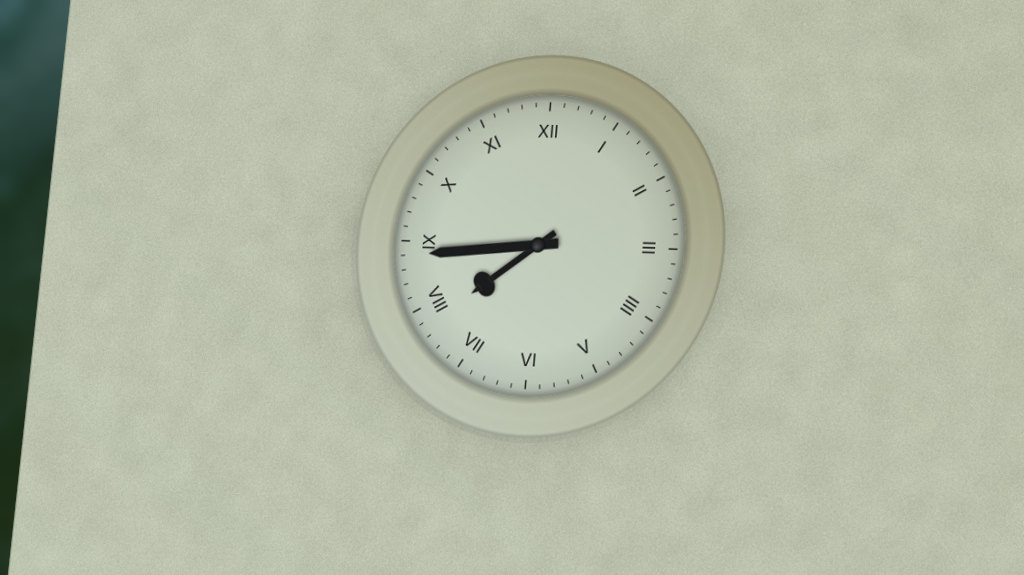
7 h 44 min
